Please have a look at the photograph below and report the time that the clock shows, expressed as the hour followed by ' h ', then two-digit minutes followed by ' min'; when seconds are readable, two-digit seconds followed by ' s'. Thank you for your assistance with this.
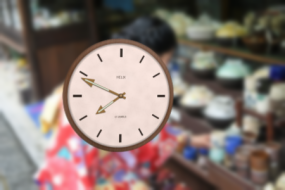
7 h 49 min
